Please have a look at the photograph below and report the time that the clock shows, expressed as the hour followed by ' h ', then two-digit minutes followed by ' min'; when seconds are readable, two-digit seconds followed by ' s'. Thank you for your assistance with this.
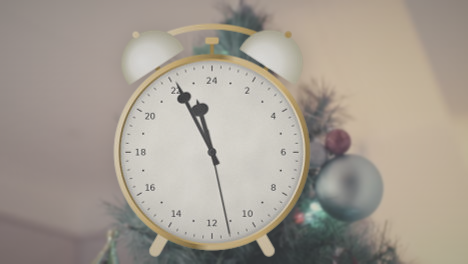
22 h 55 min 28 s
